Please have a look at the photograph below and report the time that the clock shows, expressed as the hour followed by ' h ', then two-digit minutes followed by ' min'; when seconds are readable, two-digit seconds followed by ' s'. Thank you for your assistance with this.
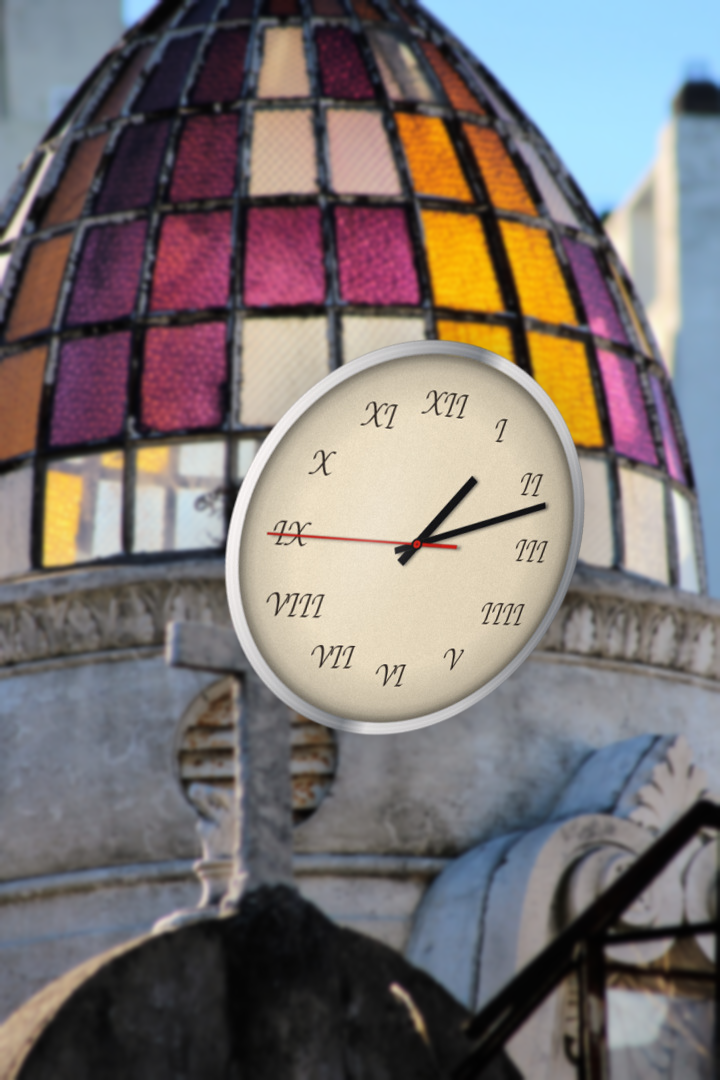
1 h 11 min 45 s
